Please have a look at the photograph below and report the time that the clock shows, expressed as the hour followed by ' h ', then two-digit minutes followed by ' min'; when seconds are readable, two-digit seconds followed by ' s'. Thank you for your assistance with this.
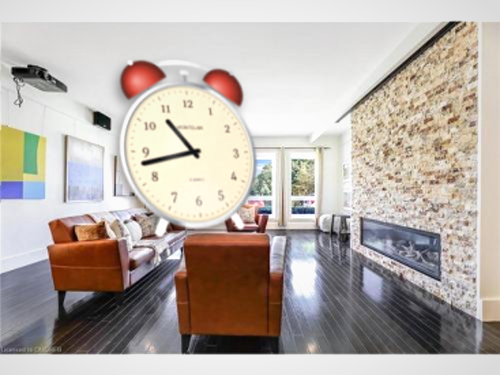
10 h 43 min
